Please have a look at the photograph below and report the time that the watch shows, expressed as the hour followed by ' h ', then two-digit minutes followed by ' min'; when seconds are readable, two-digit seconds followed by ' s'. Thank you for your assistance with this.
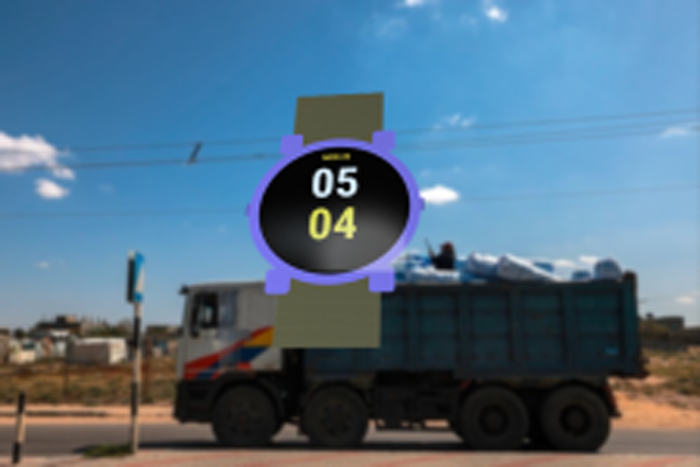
5 h 04 min
